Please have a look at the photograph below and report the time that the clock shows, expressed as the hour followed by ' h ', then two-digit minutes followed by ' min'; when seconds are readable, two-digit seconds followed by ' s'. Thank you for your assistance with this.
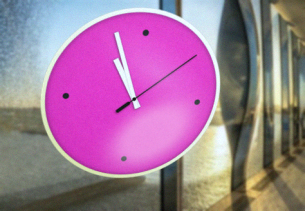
10 h 56 min 08 s
